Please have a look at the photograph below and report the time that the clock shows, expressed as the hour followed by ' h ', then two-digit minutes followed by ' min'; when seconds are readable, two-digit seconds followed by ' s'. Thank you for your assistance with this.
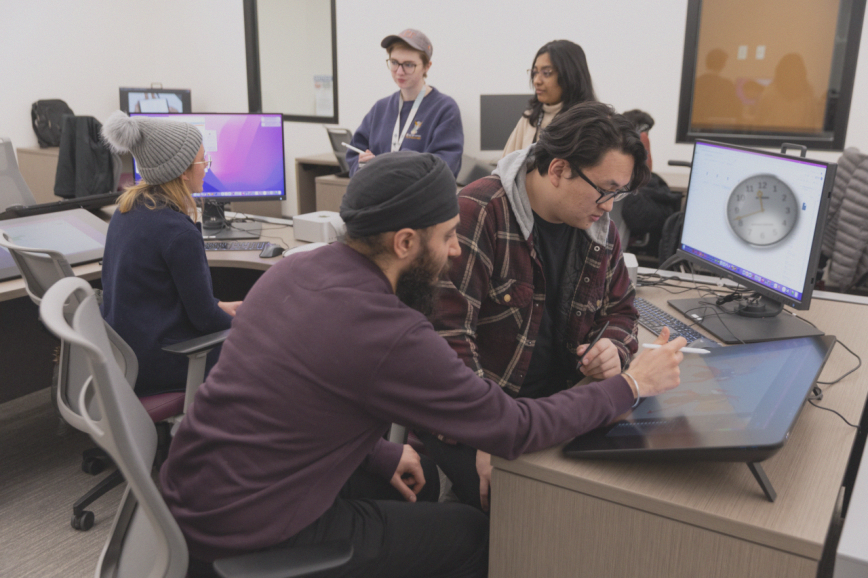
11 h 42 min
